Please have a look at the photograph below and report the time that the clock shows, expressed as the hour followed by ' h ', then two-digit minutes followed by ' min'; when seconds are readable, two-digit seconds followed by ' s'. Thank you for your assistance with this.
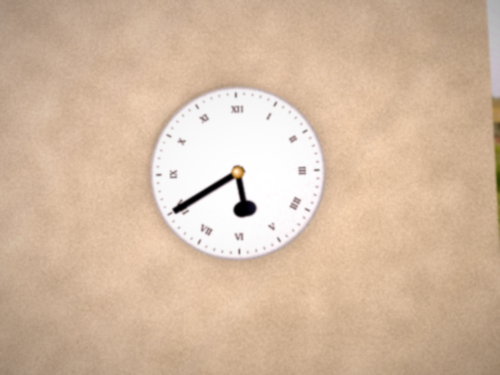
5 h 40 min
